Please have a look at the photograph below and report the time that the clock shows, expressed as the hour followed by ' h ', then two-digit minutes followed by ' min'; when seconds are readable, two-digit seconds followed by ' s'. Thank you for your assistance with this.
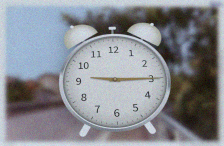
9 h 15 min
